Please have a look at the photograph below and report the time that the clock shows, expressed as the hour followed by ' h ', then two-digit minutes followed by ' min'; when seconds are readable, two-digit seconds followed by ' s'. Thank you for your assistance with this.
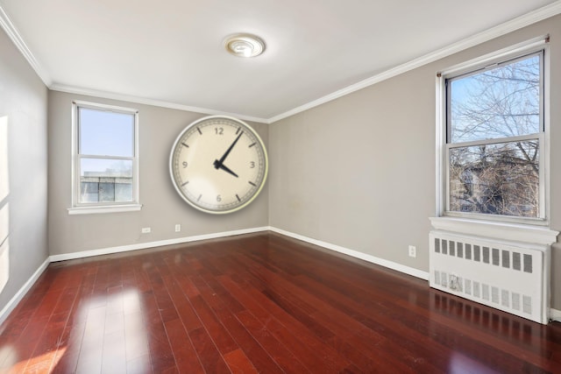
4 h 06 min
